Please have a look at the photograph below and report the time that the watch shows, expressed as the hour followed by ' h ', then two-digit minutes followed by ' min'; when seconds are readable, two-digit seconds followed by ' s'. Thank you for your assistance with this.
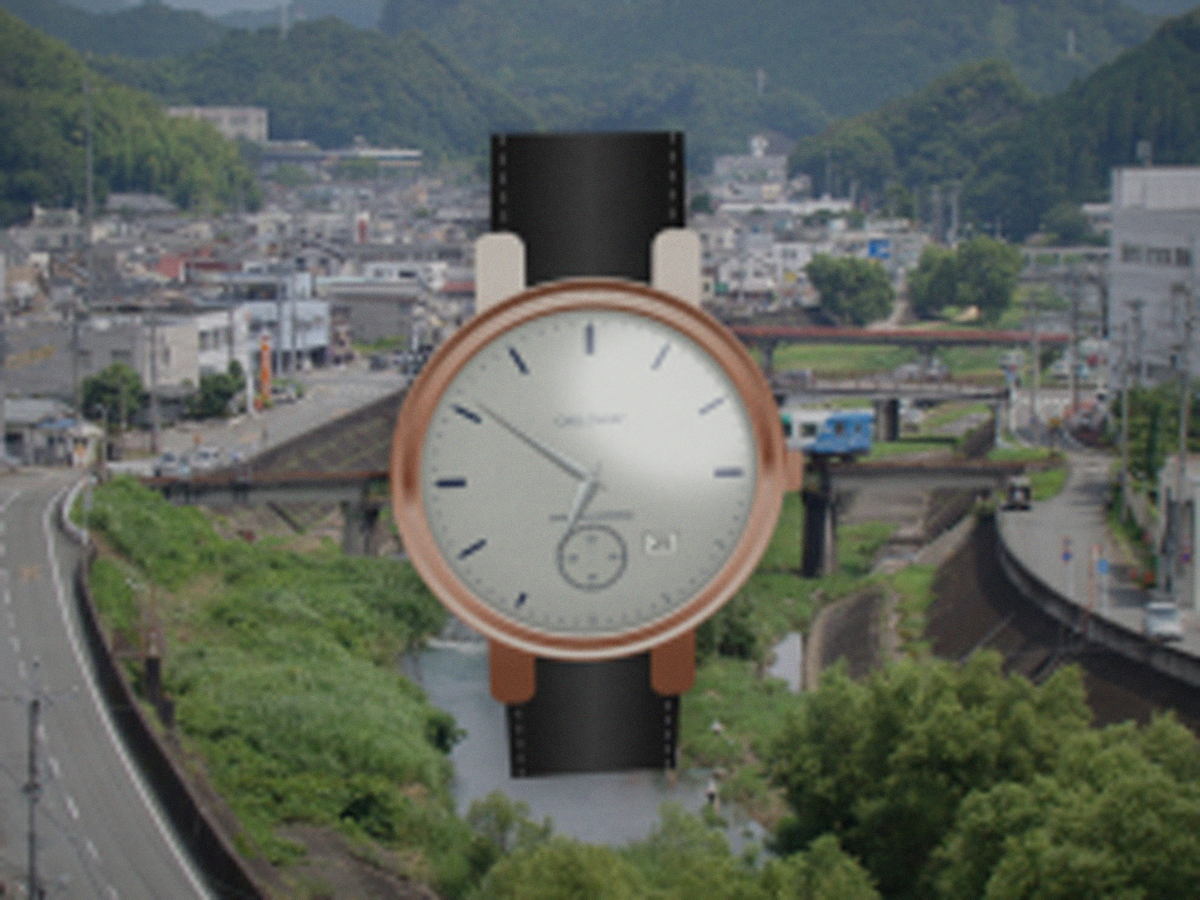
6 h 51 min
